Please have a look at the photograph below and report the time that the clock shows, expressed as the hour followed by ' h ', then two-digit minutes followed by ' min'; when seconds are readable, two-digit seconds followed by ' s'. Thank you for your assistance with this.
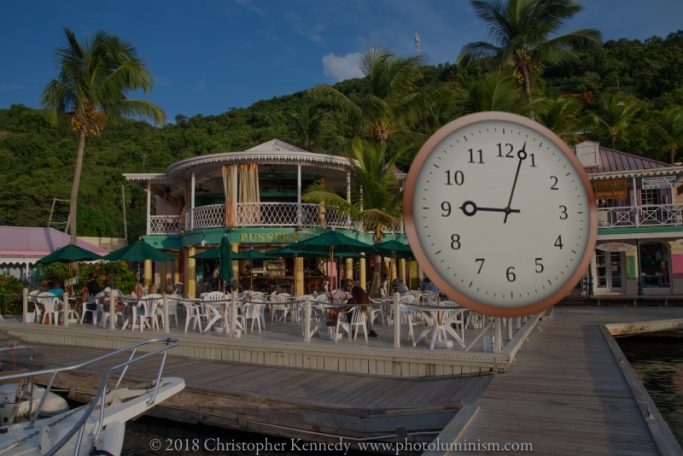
9 h 03 min
